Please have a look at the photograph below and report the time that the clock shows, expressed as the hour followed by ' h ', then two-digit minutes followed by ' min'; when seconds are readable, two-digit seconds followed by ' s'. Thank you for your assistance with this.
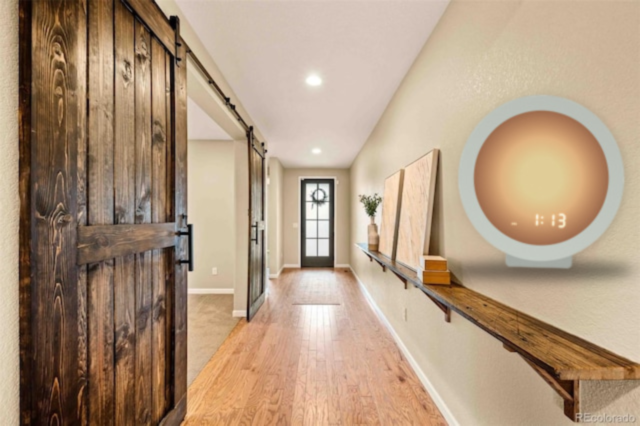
1 h 13 min
